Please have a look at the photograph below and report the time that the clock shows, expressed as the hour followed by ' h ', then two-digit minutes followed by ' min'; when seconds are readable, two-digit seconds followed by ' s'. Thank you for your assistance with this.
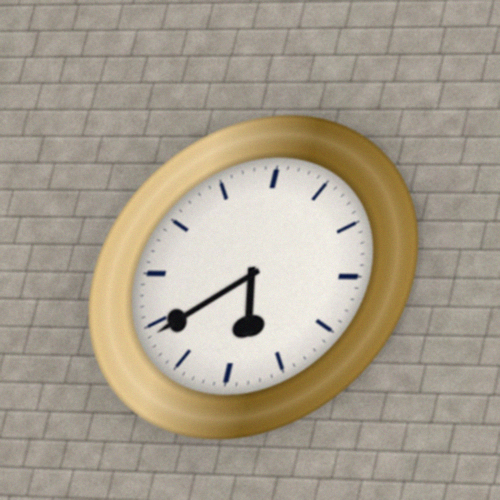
5 h 39 min
